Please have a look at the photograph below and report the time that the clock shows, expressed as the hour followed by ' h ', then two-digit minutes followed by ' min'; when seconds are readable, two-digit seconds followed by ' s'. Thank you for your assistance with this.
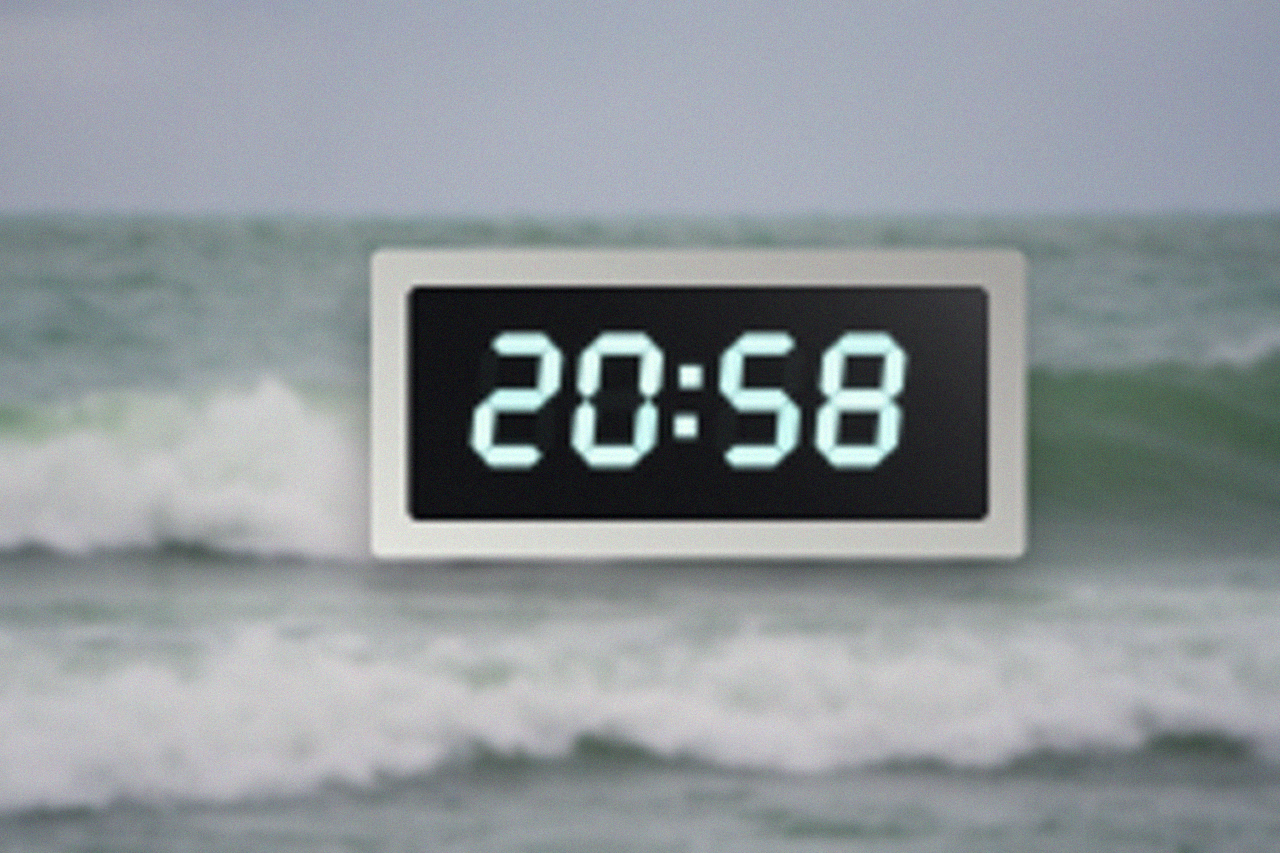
20 h 58 min
